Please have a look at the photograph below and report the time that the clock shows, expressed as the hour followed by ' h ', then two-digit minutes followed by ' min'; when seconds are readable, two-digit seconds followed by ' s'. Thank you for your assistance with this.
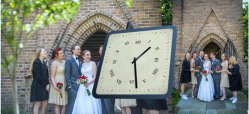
1 h 28 min
